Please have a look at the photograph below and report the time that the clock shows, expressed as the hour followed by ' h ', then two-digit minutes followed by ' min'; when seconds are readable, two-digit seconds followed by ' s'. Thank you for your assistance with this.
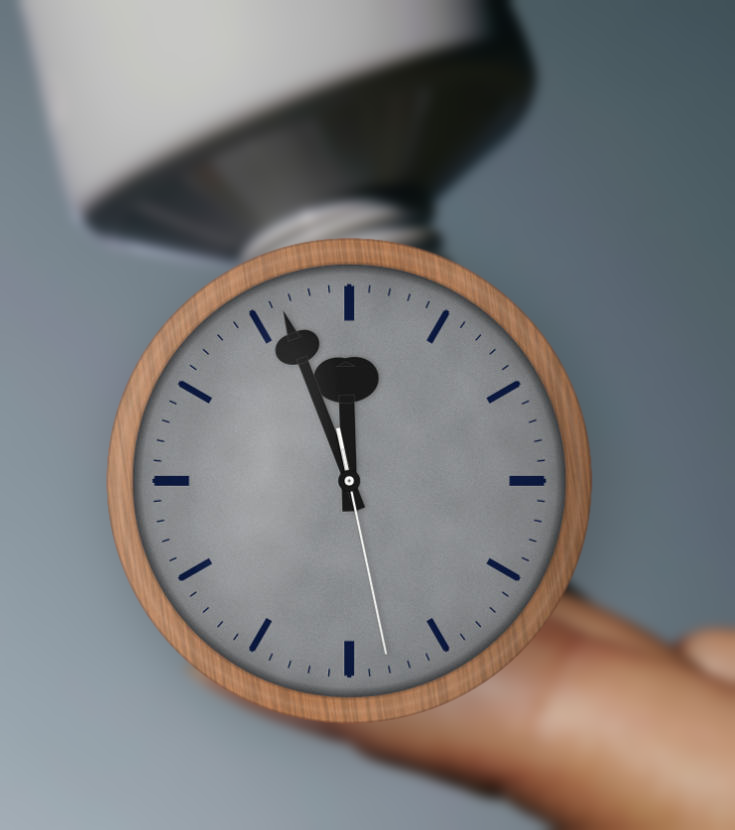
11 h 56 min 28 s
